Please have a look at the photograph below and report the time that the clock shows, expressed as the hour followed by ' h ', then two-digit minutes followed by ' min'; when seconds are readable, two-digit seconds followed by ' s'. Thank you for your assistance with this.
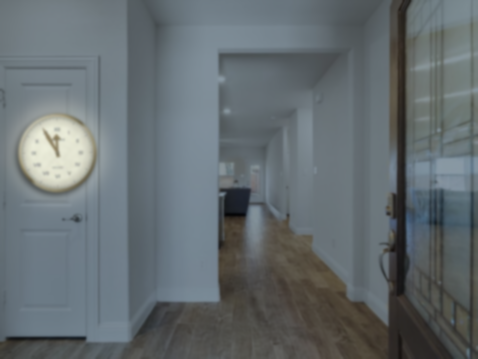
11 h 55 min
